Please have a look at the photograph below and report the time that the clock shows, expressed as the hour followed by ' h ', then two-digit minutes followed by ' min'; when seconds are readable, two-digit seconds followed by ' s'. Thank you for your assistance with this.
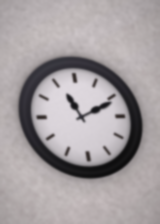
11 h 11 min
